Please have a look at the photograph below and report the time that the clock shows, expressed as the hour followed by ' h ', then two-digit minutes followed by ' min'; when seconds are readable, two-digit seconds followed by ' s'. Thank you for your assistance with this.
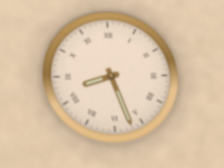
8 h 27 min
